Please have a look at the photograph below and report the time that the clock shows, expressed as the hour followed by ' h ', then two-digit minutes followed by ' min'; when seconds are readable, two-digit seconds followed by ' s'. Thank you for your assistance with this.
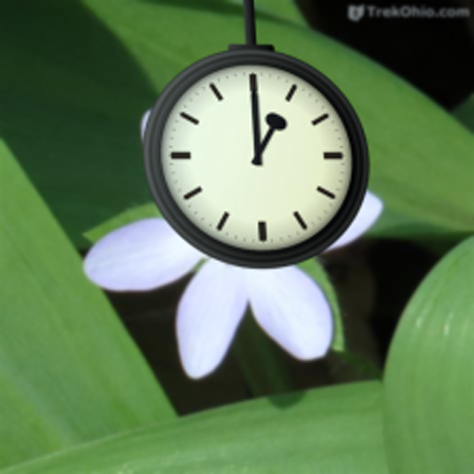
1 h 00 min
